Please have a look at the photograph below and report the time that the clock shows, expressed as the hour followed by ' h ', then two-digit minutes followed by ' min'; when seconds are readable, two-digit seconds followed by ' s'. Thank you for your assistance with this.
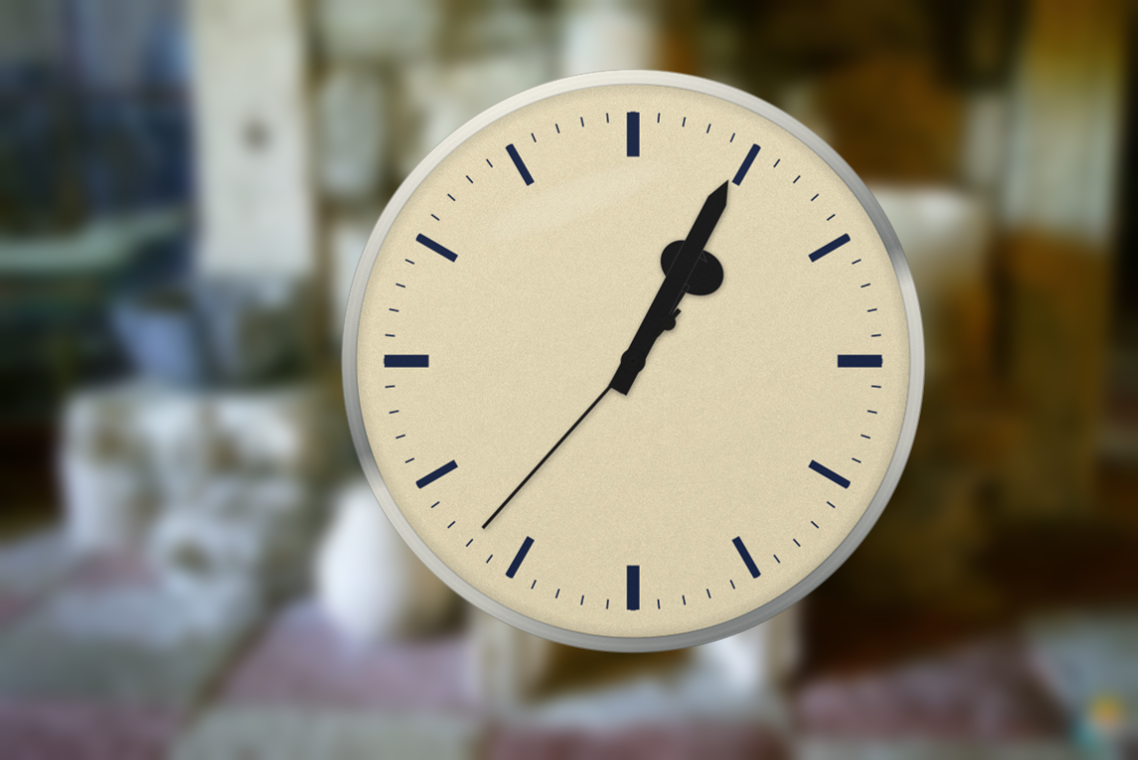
1 h 04 min 37 s
